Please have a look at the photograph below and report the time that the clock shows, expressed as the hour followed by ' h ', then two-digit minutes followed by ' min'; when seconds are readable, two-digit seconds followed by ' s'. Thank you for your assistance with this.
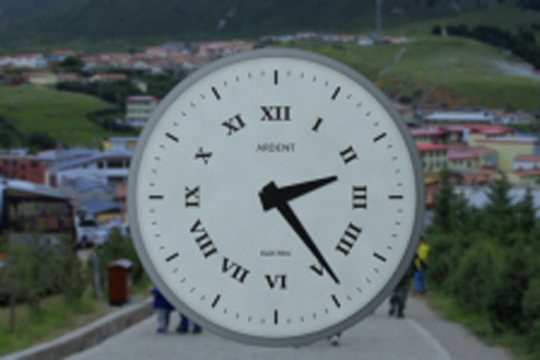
2 h 24 min
